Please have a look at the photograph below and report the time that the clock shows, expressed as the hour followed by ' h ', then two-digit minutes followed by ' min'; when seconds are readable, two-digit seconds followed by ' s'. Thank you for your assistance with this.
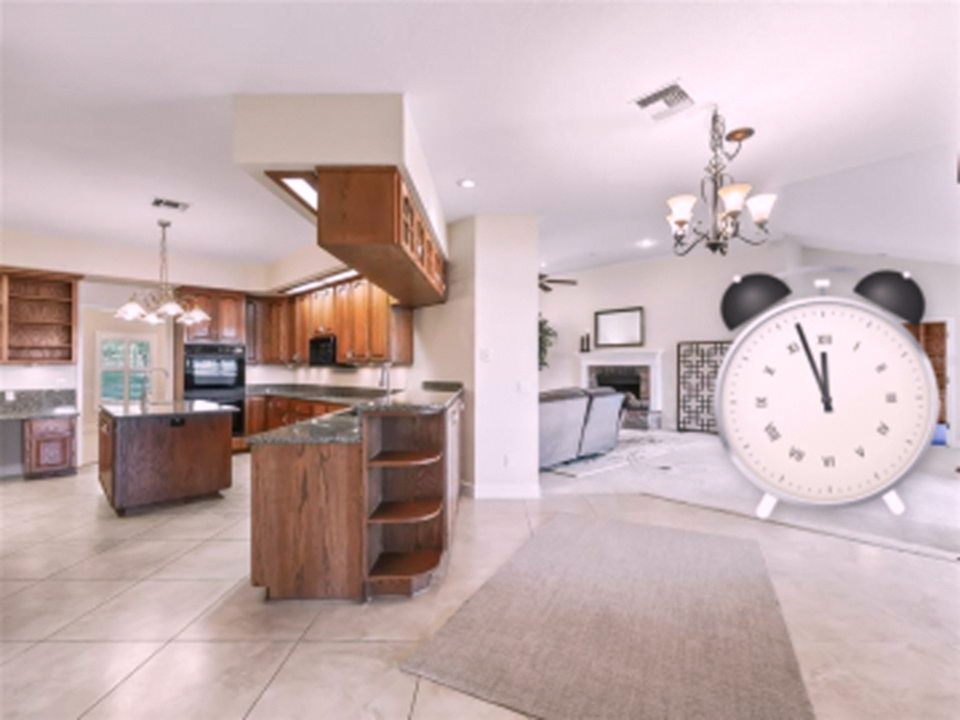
11 h 57 min
